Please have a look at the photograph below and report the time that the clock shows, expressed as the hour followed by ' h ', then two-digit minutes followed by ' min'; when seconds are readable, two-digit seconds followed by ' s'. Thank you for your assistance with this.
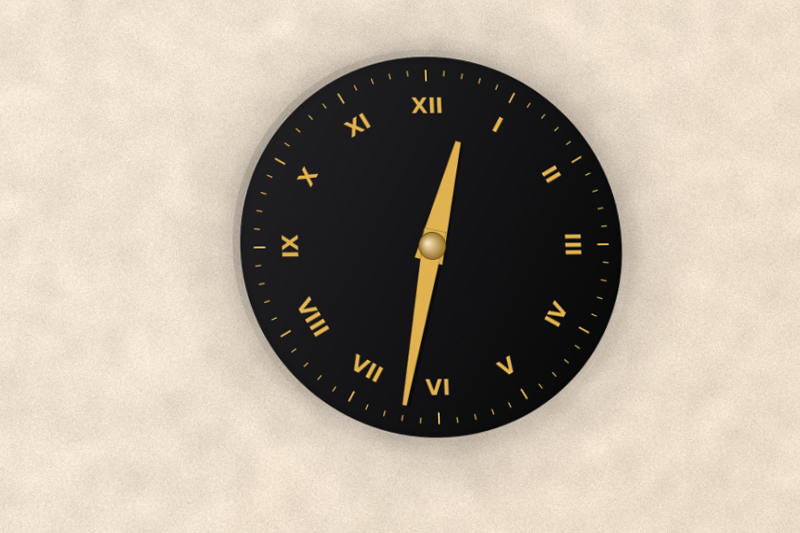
12 h 32 min
